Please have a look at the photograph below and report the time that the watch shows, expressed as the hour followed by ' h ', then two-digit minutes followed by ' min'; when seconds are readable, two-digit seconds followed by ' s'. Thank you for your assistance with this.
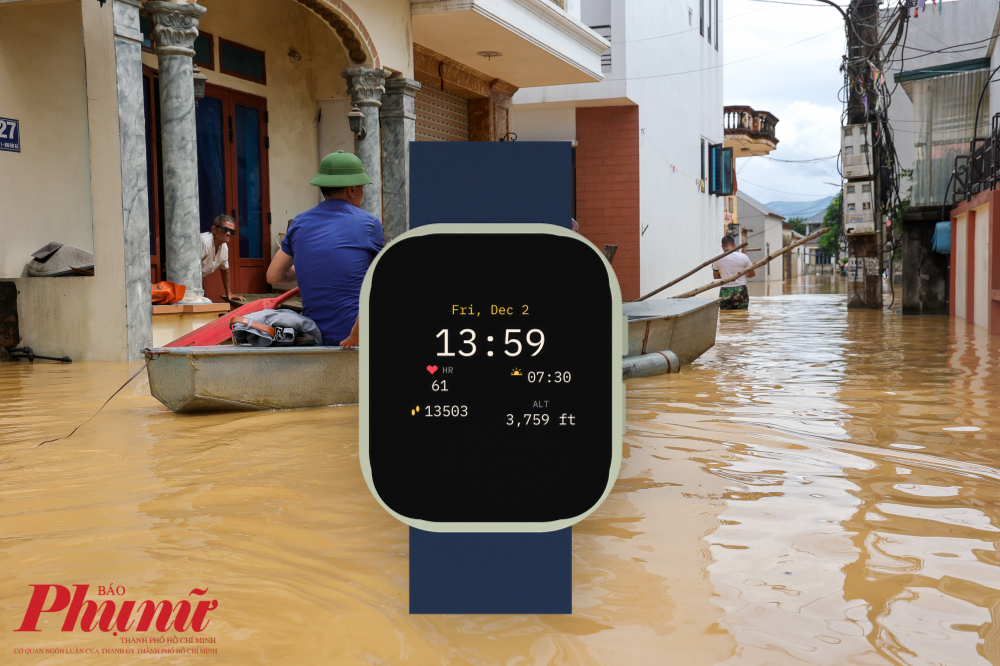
13 h 59 min
